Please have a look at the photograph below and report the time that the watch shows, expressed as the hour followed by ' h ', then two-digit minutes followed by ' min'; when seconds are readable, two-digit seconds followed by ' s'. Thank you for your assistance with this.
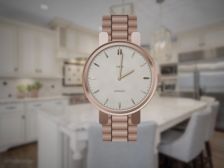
2 h 01 min
